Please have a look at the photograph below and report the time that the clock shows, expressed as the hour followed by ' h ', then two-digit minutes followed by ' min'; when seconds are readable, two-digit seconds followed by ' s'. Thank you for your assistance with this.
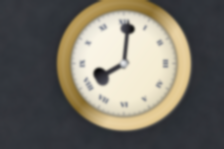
8 h 01 min
